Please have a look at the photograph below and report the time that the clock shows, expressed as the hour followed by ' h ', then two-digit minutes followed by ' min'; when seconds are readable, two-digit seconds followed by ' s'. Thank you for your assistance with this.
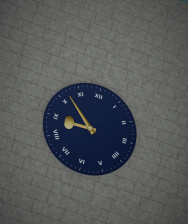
8 h 52 min
